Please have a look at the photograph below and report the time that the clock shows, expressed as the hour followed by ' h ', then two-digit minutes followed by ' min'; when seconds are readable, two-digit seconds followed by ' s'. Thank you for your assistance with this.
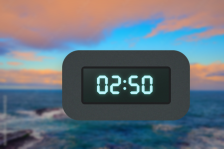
2 h 50 min
